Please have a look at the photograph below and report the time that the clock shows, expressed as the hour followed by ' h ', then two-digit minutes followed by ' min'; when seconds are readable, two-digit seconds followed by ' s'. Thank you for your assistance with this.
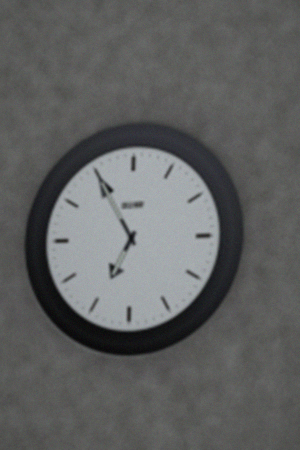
6 h 55 min
